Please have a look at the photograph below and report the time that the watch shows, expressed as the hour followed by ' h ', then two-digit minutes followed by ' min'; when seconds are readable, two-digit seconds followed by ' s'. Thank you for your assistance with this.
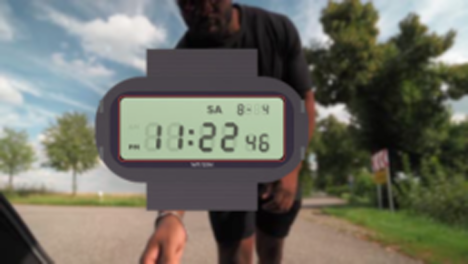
11 h 22 min 46 s
